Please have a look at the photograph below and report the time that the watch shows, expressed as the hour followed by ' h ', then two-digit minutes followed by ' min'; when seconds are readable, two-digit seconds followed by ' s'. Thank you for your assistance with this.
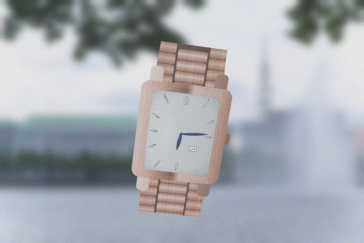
6 h 14 min
